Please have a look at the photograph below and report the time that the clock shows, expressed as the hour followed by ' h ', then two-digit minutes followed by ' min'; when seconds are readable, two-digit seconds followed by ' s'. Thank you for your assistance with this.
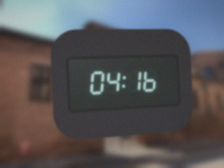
4 h 16 min
